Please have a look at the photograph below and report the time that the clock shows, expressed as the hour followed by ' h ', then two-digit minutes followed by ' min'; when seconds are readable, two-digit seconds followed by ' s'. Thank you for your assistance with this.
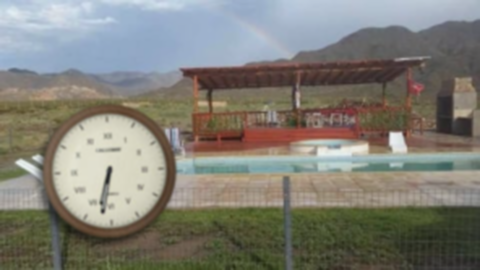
6 h 32 min
